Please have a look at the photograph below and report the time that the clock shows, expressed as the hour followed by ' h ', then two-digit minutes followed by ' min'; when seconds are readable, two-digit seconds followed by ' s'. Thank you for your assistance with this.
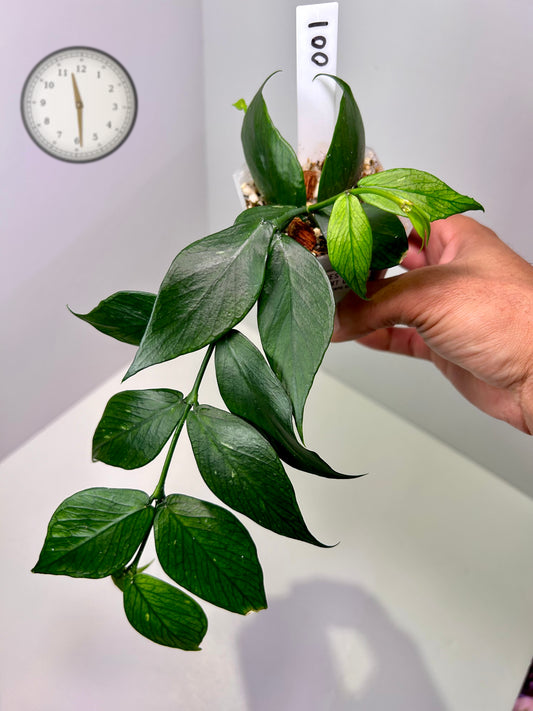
11 h 29 min
